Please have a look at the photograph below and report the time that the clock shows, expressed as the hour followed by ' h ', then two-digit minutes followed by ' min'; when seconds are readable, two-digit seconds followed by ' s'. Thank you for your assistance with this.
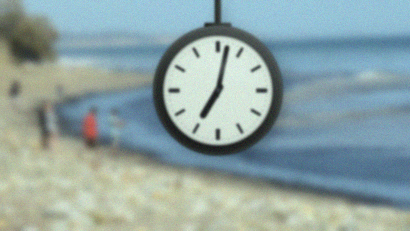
7 h 02 min
